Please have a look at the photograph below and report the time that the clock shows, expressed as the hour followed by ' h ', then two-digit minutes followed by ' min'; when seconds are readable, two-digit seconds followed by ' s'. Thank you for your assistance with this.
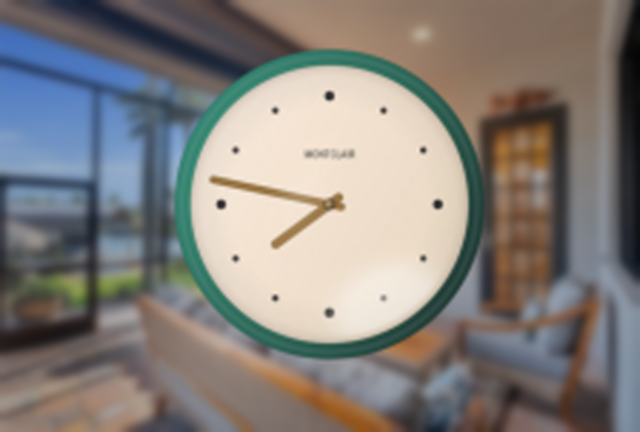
7 h 47 min
